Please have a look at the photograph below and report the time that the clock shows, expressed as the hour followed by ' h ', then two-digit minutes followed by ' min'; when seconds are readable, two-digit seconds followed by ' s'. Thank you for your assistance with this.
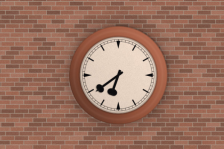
6 h 39 min
